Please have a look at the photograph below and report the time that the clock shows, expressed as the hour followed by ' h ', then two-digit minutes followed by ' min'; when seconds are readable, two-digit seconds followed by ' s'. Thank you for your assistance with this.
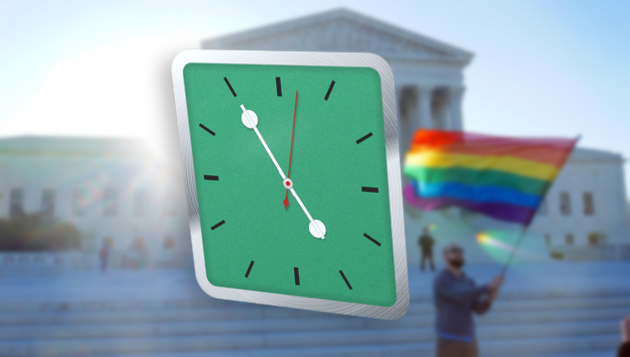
4 h 55 min 02 s
